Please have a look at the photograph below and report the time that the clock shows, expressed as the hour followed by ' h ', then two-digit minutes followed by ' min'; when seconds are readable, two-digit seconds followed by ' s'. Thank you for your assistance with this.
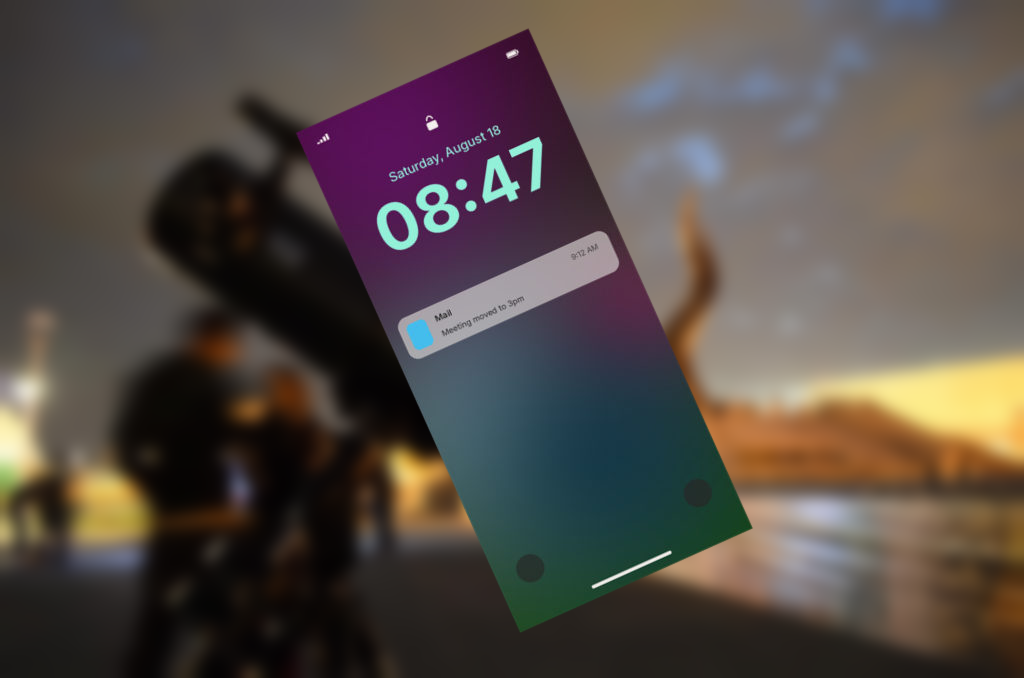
8 h 47 min
